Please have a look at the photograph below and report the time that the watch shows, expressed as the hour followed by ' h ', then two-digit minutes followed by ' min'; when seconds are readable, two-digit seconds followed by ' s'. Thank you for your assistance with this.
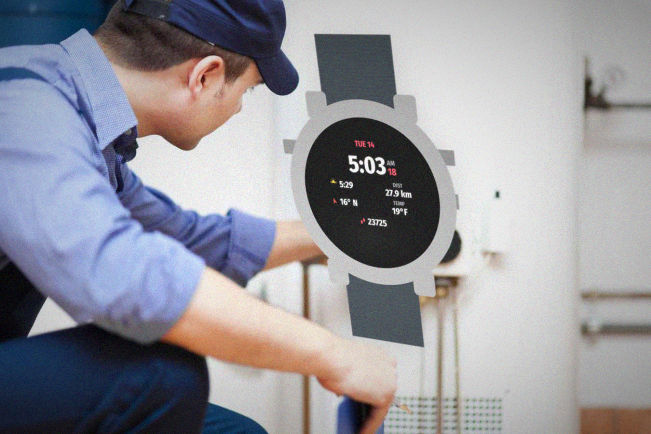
5 h 03 min 18 s
